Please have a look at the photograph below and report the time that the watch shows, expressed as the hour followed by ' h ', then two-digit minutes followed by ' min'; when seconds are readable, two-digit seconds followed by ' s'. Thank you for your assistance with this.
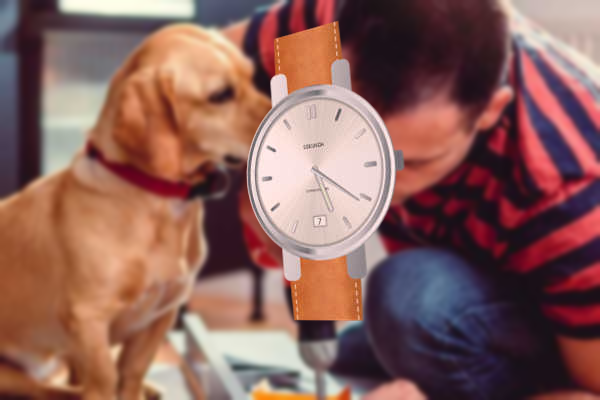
5 h 21 min
